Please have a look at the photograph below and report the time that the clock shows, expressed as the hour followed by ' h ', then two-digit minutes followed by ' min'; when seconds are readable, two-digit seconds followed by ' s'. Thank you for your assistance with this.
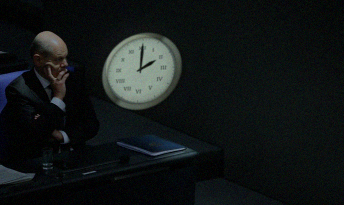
2 h 00 min
